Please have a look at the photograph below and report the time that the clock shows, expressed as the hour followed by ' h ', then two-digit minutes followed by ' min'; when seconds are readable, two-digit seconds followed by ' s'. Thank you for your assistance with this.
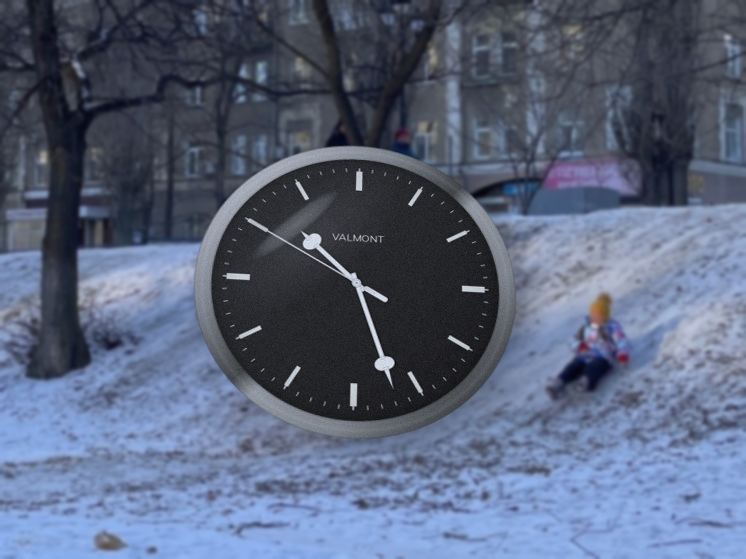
10 h 26 min 50 s
